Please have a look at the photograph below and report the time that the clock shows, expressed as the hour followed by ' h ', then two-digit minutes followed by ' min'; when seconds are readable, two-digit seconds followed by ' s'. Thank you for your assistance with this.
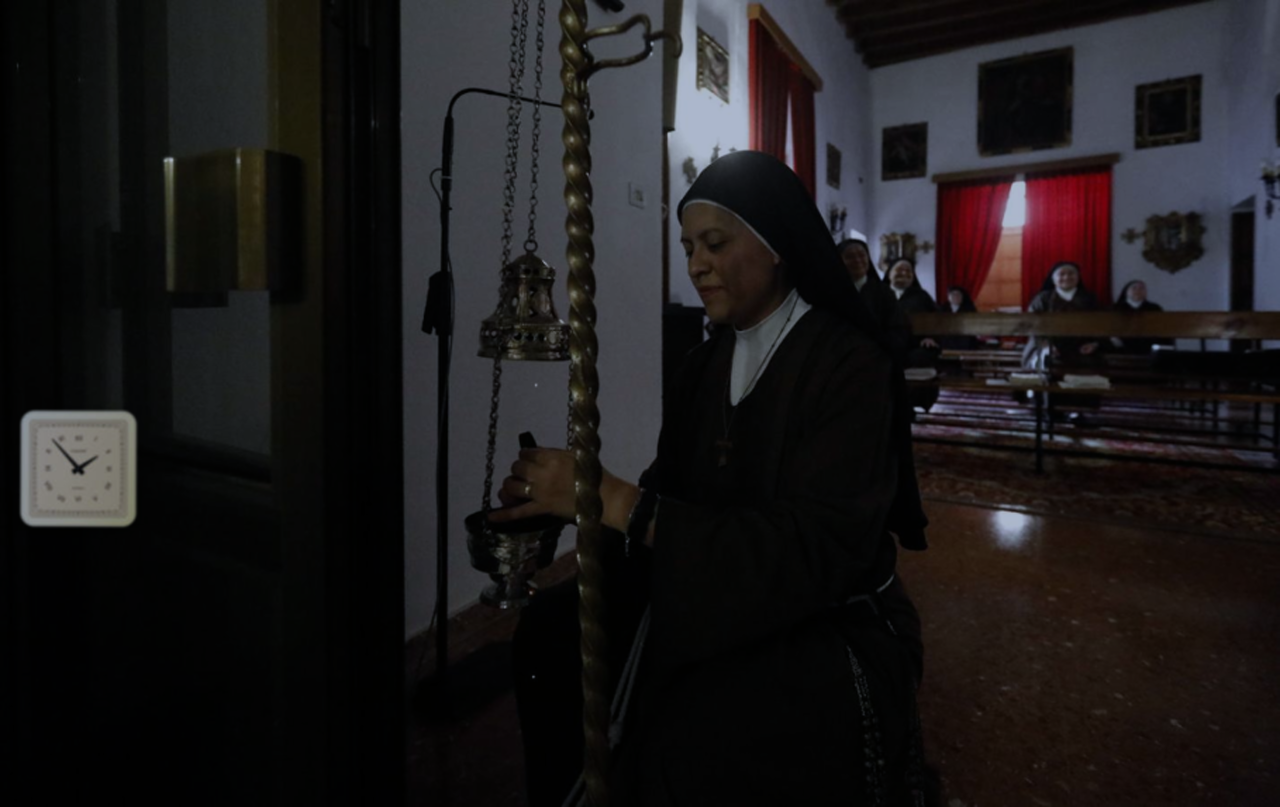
1 h 53 min
